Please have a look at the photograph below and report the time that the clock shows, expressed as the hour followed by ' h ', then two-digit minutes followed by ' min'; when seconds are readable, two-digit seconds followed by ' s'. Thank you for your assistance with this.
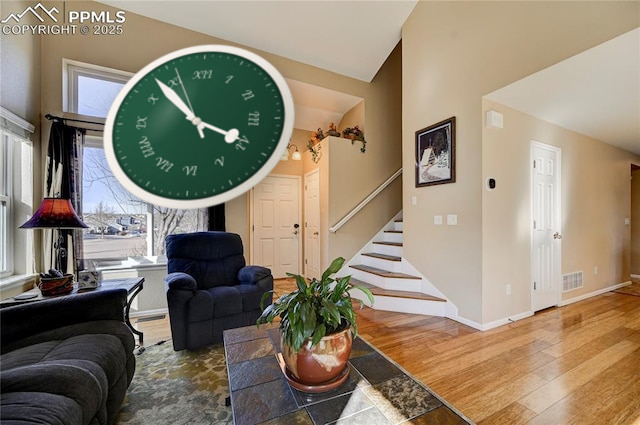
3 h 52 min 56 s
